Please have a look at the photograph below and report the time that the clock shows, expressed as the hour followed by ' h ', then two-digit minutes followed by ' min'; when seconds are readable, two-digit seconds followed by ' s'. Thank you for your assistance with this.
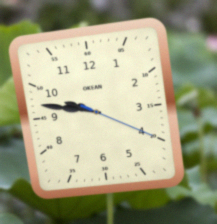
9 h 47 min 20 s
